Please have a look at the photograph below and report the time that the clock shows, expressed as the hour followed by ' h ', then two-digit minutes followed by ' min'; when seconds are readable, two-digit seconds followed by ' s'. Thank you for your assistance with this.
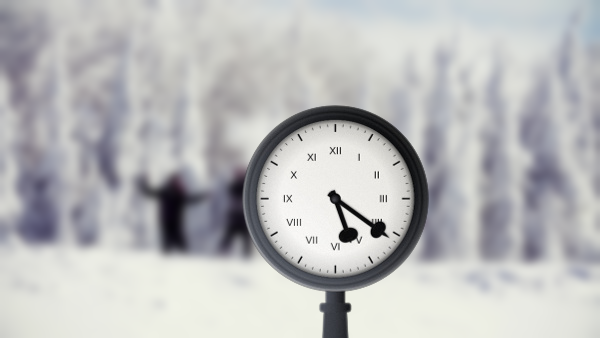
5 h 21 min
